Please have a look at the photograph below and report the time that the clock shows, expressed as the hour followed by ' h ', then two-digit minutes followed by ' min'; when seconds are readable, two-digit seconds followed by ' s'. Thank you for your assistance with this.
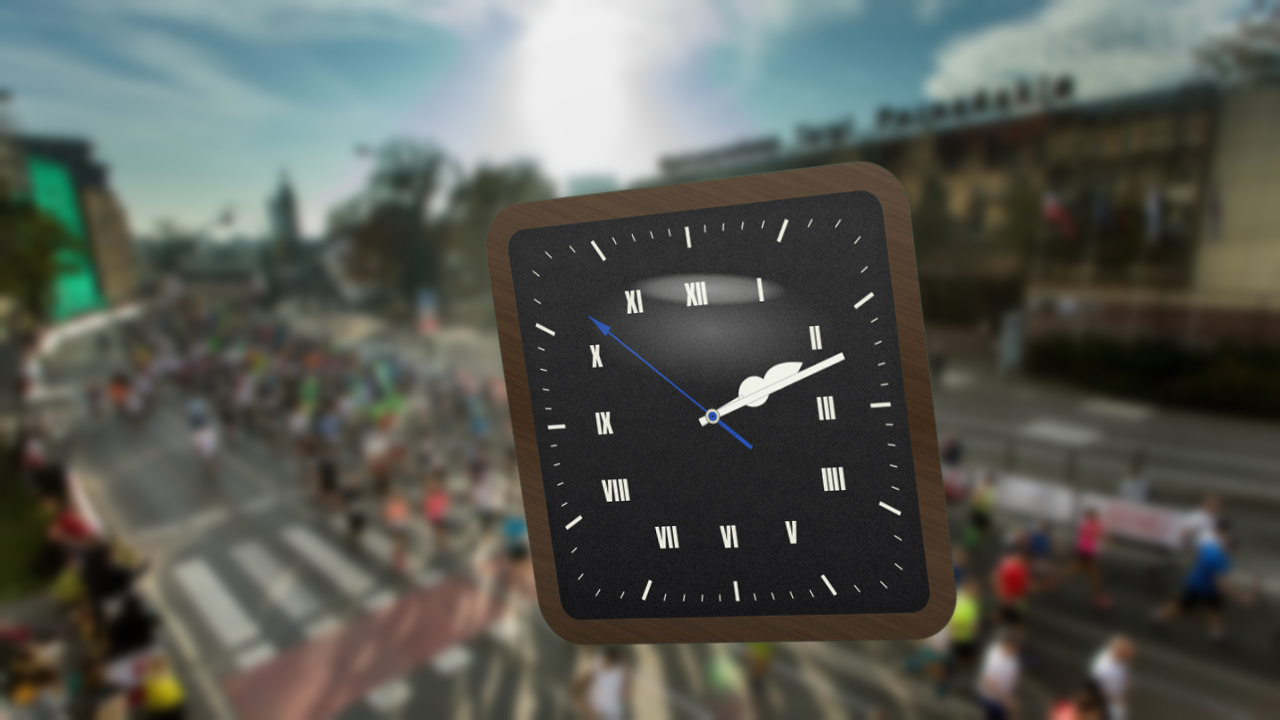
2 h 11 min 52 s
